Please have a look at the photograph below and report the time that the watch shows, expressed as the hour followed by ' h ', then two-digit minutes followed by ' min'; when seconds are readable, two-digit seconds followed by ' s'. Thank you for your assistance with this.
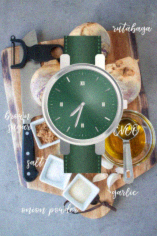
7 h 33 min
